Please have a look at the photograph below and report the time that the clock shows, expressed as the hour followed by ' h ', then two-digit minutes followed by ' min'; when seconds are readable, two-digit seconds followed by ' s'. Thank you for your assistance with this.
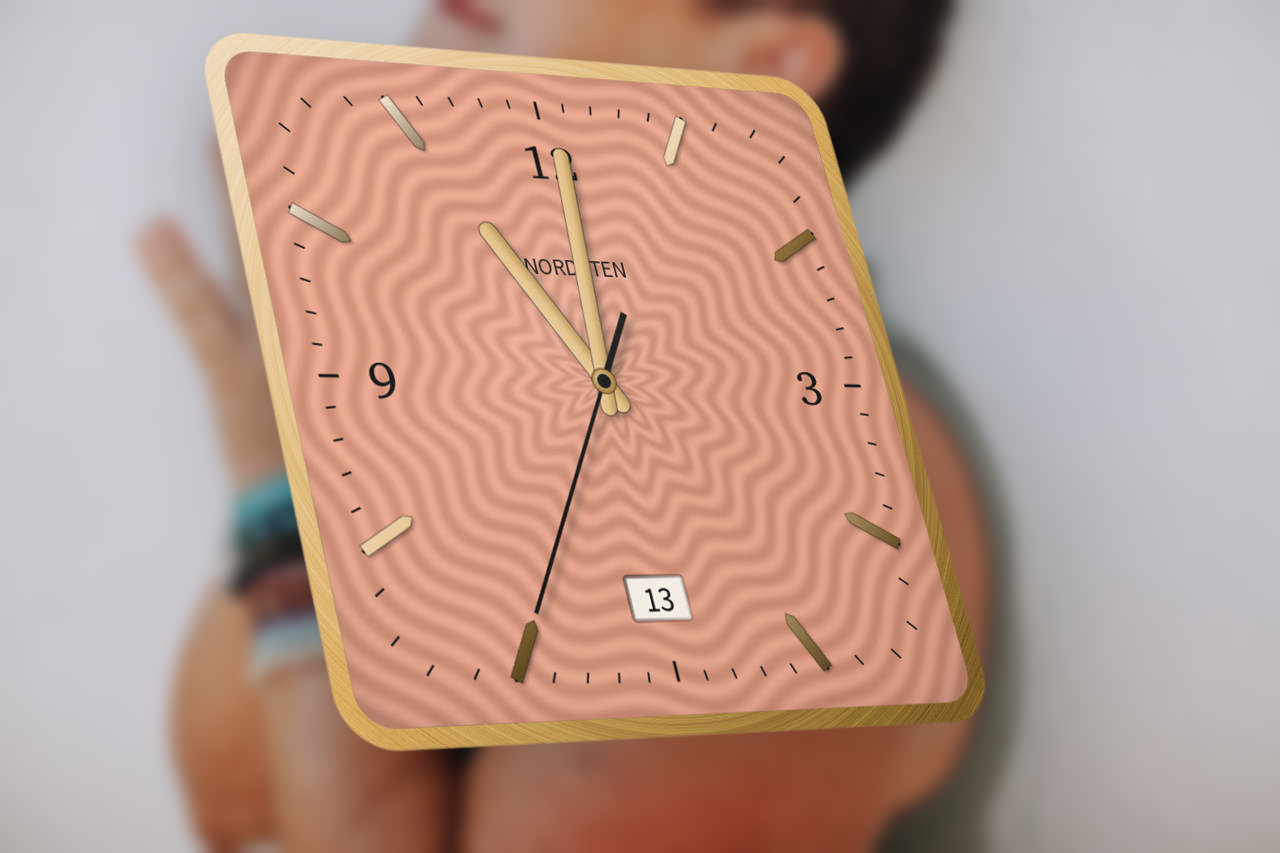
11 h 00 min 35 s
